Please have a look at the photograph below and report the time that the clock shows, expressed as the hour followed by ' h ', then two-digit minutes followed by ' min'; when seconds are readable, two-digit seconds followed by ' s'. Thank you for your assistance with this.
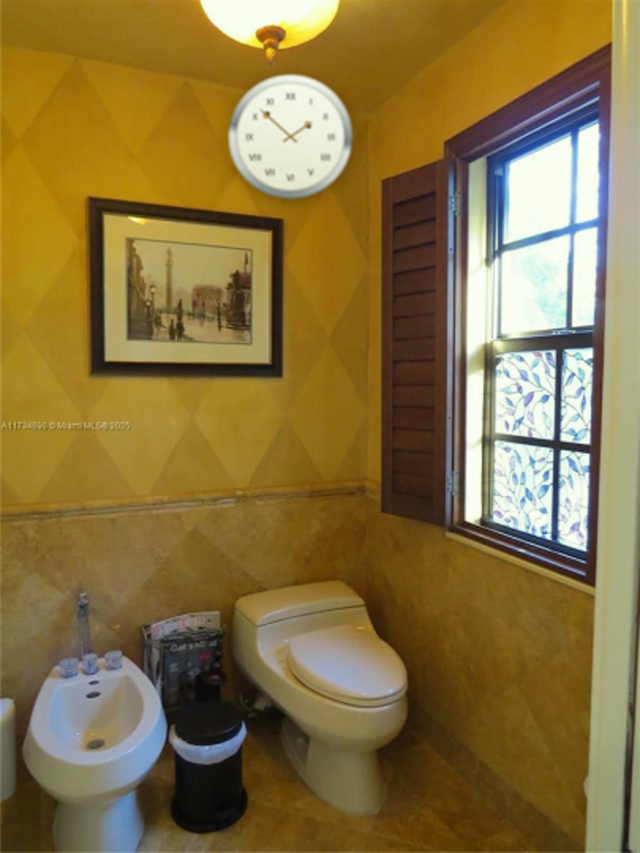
1 h 52 min
